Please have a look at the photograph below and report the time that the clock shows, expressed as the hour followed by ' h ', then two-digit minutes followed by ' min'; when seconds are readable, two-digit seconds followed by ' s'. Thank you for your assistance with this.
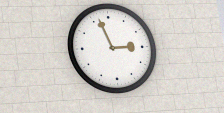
2 h 57 min
